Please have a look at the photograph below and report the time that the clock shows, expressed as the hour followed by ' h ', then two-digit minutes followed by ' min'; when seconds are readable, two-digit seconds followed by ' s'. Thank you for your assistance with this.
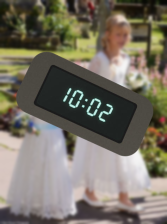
10 h 02 min
